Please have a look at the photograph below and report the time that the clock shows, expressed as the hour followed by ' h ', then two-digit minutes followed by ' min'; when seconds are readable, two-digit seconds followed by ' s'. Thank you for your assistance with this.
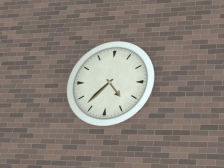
4 h 37 min
